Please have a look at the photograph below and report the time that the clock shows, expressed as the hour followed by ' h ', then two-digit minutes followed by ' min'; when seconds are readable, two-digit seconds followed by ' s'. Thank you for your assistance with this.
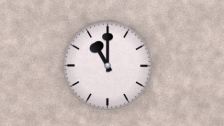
11 h 00 min
